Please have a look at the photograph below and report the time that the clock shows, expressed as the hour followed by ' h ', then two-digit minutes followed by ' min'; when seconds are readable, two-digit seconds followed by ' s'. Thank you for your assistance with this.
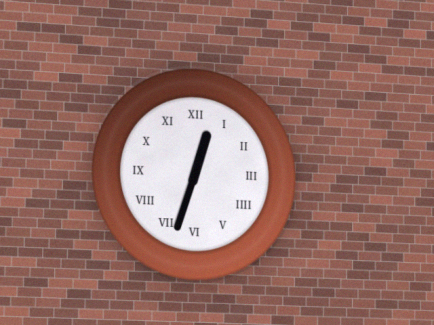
12 h 33 min
